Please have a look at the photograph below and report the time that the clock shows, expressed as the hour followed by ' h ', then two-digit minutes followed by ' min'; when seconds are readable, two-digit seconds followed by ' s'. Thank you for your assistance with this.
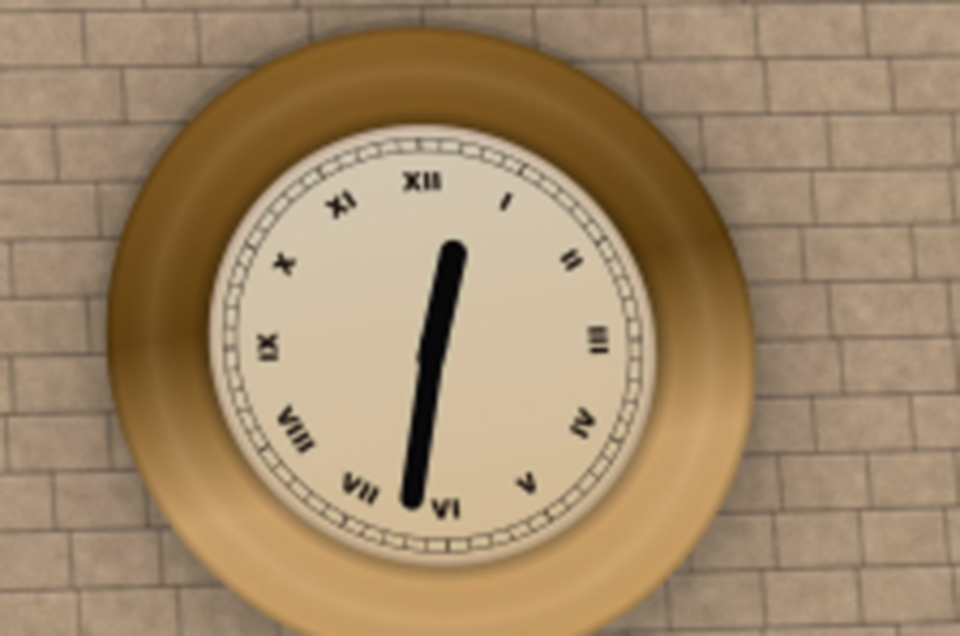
12 h 32 min
